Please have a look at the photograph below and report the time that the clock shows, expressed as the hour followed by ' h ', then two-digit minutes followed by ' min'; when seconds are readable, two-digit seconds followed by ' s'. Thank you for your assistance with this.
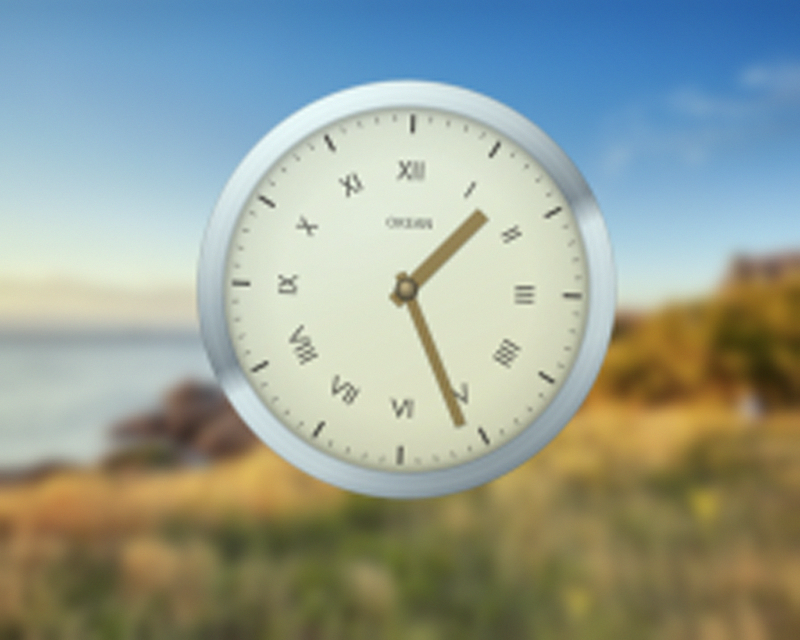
1 h 26 min
